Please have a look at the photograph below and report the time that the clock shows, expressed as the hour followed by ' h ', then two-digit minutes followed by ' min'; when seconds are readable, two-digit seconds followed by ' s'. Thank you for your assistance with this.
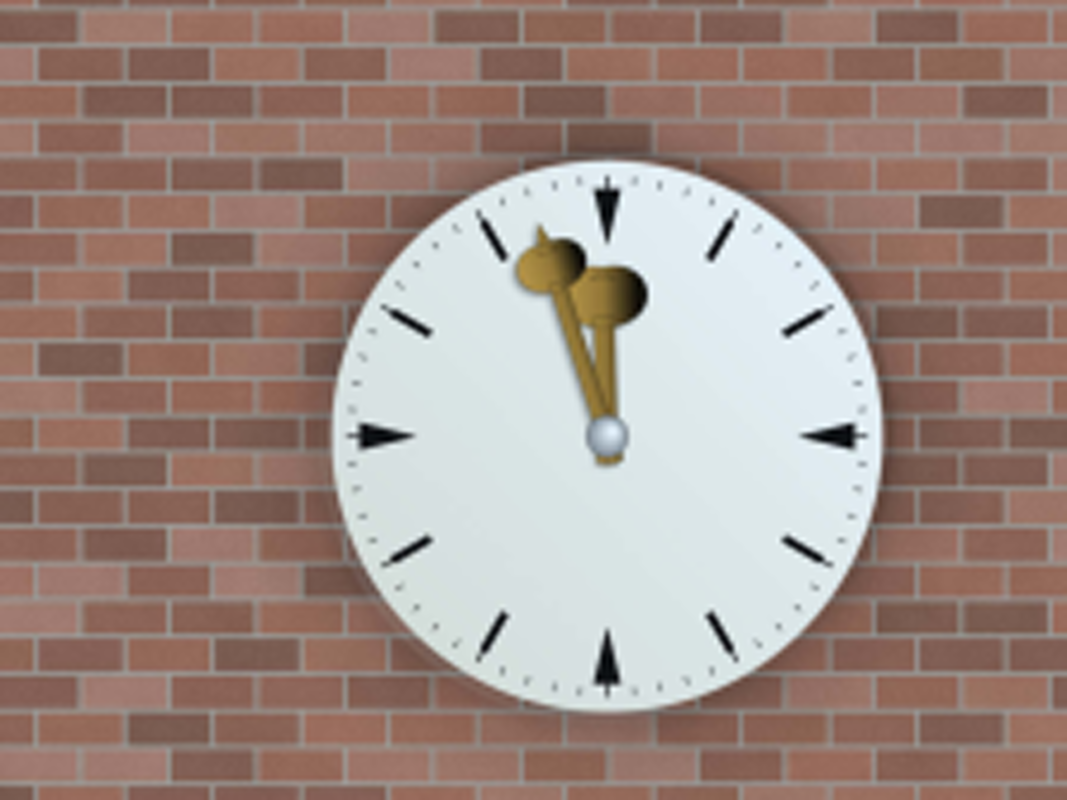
11 h 57 min
